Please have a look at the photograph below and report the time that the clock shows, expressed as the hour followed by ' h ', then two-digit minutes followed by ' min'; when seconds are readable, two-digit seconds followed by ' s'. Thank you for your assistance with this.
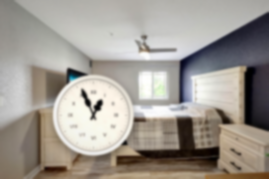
12 h 56 min
